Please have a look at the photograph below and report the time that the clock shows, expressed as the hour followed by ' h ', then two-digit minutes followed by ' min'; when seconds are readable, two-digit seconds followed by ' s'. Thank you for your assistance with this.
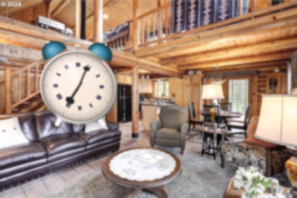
7 h 04 min
